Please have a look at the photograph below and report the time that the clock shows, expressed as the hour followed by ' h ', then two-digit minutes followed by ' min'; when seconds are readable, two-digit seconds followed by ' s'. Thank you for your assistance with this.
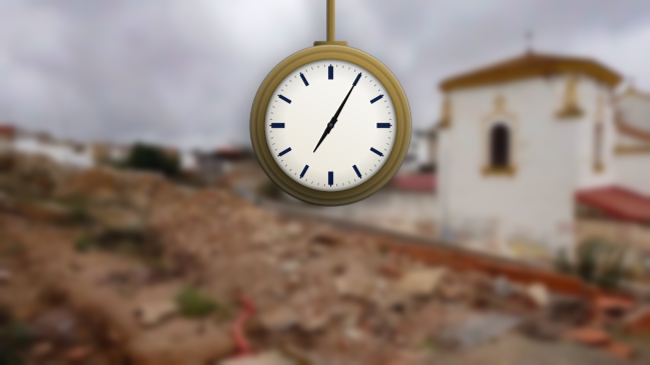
7 h 05 min
